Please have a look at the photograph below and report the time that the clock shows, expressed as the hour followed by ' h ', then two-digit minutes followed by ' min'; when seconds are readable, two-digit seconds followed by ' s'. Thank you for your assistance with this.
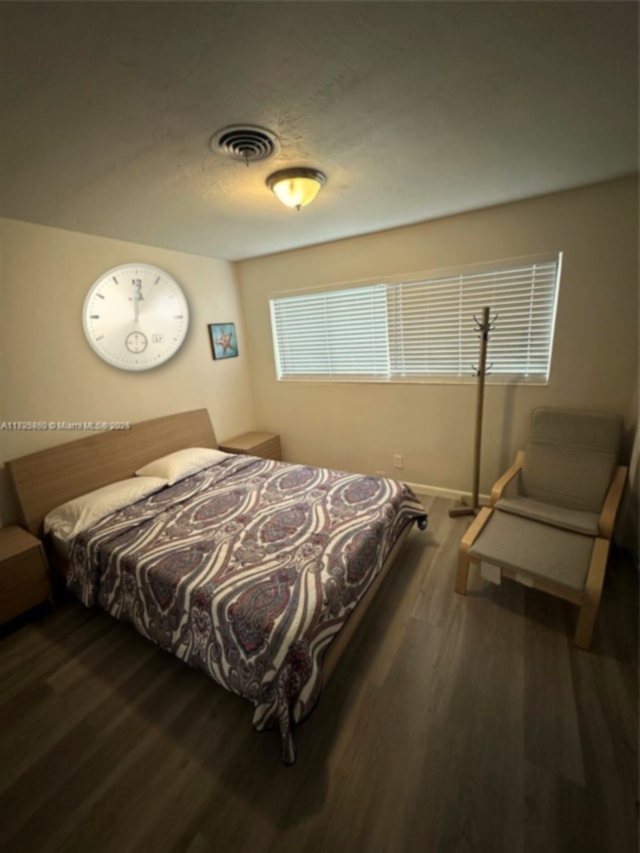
12 h 00 min
